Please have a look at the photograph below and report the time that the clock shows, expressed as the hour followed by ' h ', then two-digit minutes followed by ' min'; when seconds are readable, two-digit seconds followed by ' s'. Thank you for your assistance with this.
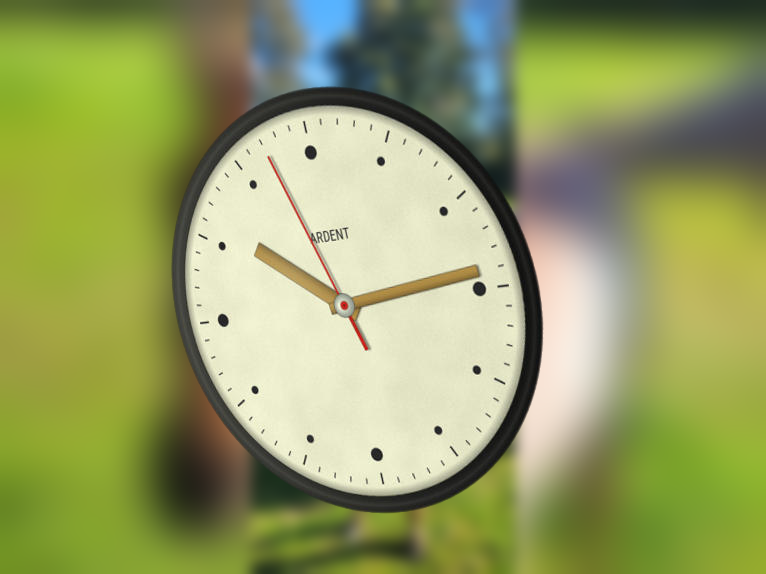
10 h 13 min 57 s
